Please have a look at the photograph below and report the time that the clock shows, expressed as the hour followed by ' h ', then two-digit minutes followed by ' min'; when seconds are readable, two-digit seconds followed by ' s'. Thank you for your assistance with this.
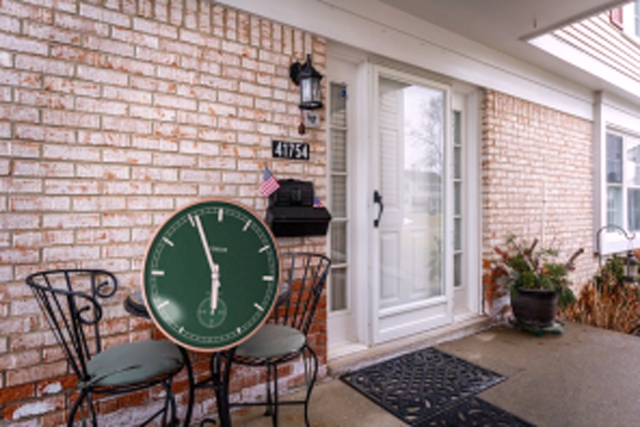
5 h 56 min
